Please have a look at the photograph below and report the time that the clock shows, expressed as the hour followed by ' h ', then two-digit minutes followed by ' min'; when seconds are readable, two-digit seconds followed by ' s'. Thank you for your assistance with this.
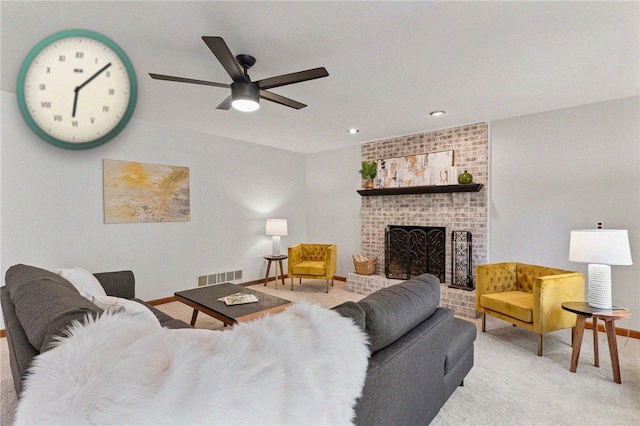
6 h 08 min
